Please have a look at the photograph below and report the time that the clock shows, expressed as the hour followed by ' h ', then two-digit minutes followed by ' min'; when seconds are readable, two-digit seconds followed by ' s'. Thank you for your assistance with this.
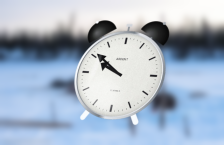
9 h 51 min
